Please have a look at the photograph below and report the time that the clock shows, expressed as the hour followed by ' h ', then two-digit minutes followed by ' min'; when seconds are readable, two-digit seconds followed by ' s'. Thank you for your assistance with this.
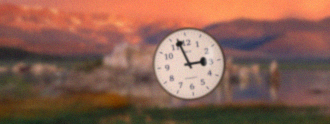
2 h 57 min
